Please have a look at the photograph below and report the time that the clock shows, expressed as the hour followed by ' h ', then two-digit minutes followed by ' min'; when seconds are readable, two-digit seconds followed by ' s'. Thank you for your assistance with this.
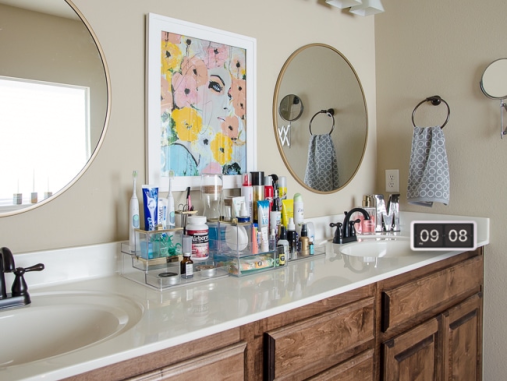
9 h 08 min
